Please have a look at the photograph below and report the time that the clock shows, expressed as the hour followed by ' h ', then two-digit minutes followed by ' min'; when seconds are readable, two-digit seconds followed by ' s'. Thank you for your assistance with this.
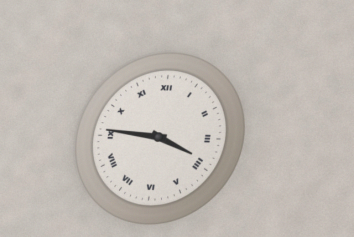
3 h 46 min
